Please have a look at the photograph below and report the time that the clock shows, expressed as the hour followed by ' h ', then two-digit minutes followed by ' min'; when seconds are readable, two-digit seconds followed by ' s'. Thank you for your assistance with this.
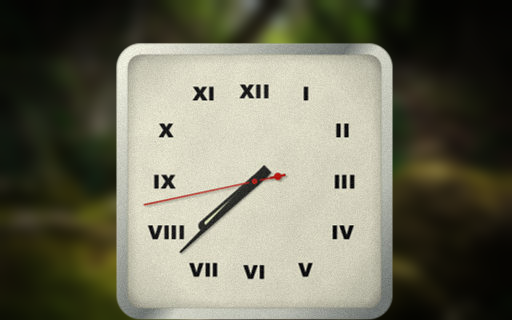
7 h 37 min 43 s
